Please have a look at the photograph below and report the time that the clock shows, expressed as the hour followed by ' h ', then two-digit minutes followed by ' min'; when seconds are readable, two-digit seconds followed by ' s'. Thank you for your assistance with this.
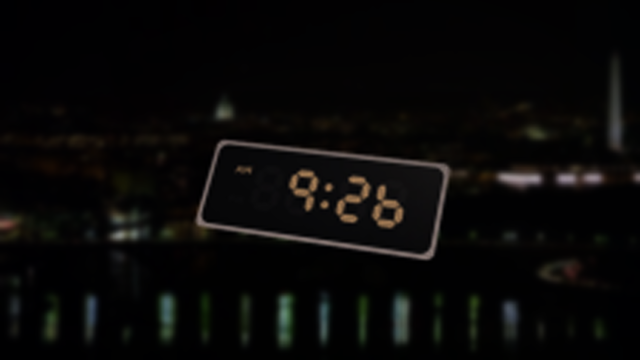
9 h 26 min
